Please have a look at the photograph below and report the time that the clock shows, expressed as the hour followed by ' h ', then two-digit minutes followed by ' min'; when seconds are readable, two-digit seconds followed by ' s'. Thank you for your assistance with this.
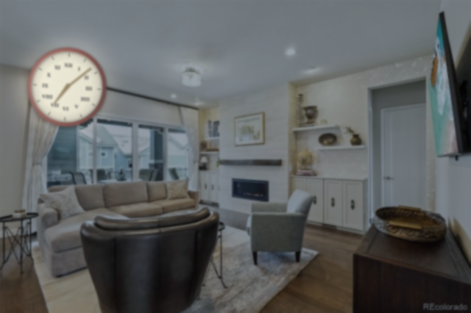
7 h 08 min
